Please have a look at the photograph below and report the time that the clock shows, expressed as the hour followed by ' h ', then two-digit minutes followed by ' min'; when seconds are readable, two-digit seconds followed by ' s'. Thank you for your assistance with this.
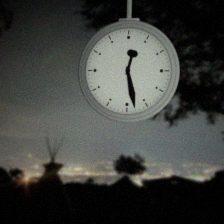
12 h 28 min
